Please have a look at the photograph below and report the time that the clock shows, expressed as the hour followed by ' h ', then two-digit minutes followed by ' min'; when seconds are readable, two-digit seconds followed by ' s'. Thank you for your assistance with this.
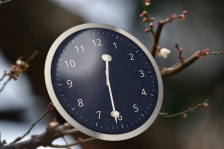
12 h 31 min
